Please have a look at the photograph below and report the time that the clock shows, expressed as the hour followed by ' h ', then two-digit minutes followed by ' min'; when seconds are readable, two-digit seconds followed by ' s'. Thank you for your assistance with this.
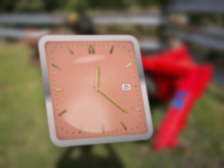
12 h 22 min
